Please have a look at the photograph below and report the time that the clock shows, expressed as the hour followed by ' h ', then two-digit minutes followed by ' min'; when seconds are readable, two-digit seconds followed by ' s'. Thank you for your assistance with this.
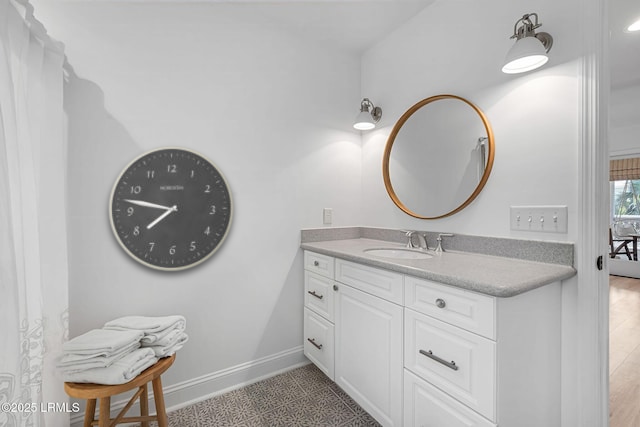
7 h 47 min
